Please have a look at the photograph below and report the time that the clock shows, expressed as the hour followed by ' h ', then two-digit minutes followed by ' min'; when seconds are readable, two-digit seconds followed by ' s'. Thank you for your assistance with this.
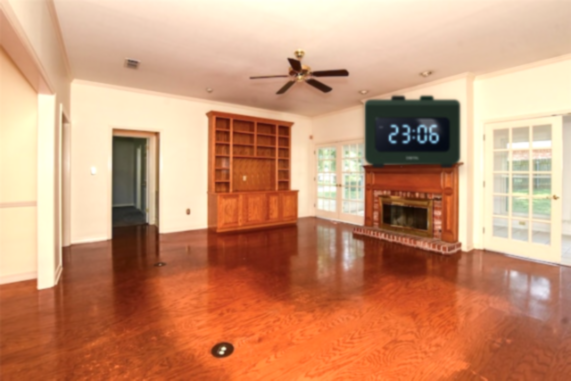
23 h 06 min
